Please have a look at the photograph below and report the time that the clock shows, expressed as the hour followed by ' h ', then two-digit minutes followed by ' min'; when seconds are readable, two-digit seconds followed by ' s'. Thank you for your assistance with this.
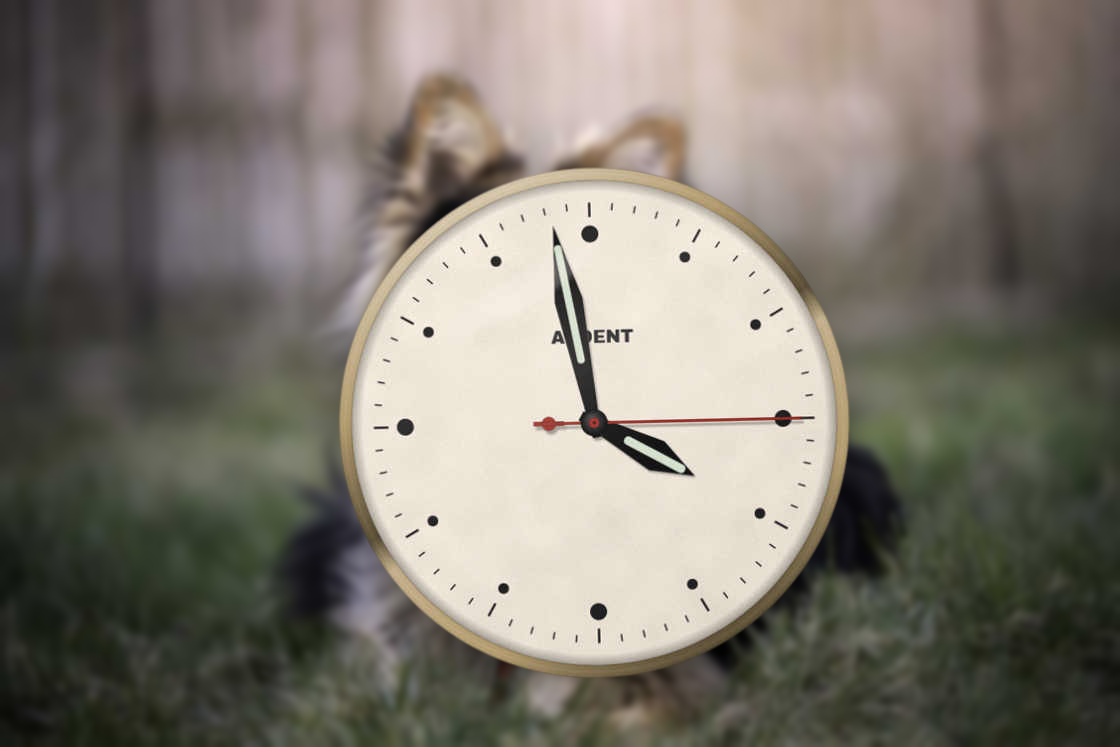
3 h 58 min 15 s
